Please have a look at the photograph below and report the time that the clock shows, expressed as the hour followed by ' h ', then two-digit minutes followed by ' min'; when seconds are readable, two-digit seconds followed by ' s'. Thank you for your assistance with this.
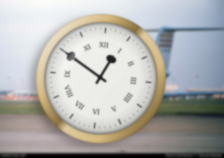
12 h 50 min
